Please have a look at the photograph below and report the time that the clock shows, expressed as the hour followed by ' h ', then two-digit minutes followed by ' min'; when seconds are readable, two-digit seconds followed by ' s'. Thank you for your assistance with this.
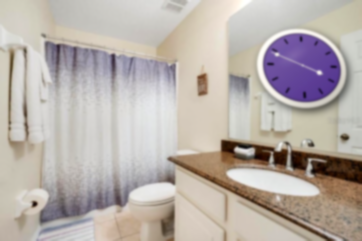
3 h 49 min
